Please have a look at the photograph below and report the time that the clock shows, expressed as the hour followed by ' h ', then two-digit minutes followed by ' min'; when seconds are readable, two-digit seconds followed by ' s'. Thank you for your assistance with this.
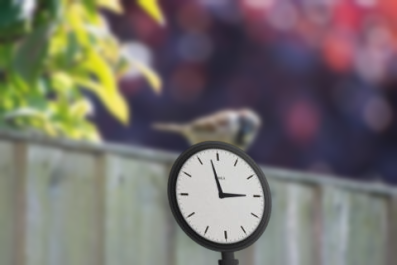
2 h 58 min
